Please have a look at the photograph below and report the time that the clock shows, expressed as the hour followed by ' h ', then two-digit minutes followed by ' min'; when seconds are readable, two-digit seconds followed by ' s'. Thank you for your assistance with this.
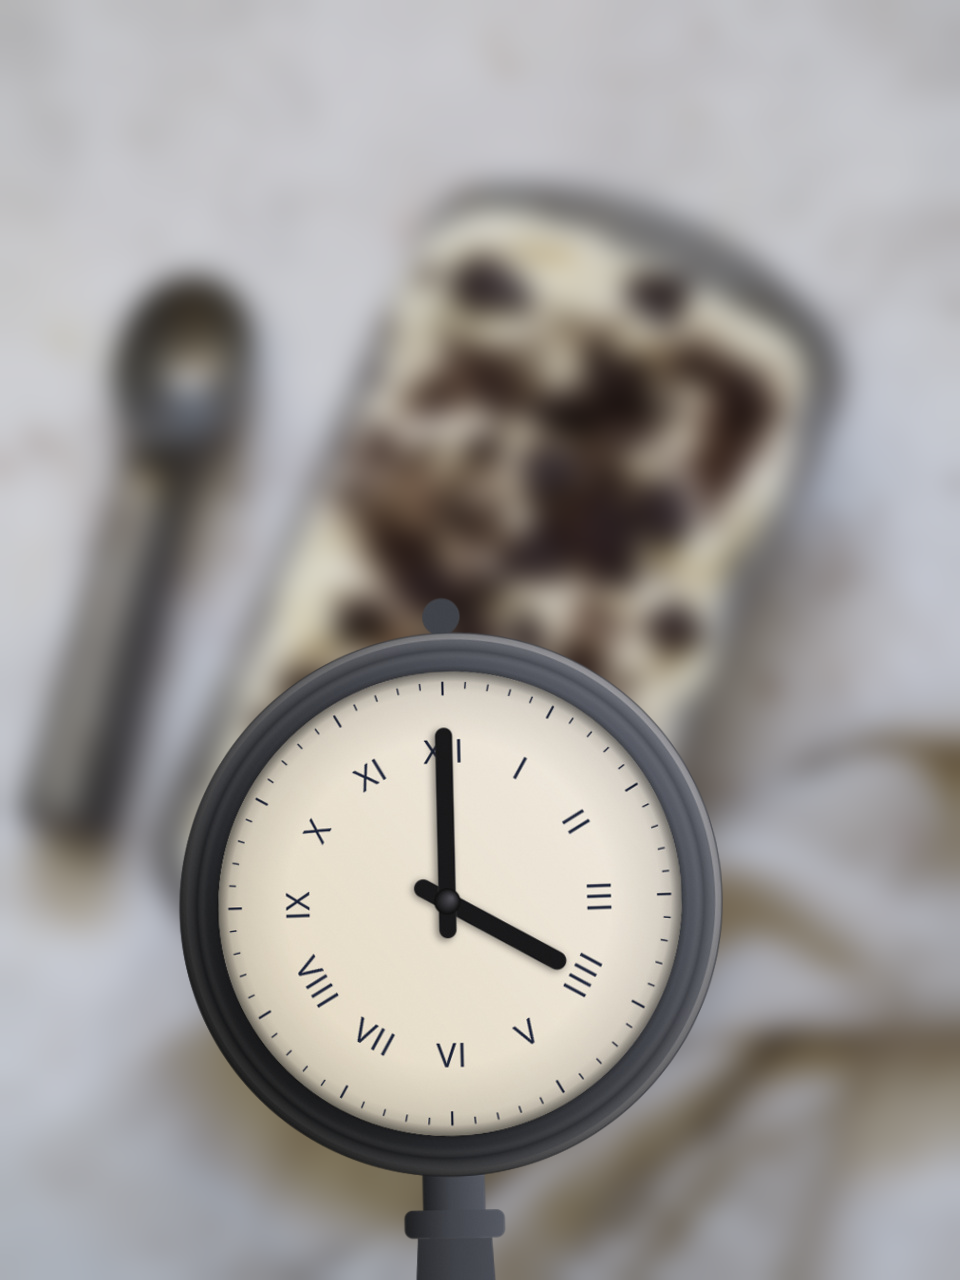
4 h 00 min
